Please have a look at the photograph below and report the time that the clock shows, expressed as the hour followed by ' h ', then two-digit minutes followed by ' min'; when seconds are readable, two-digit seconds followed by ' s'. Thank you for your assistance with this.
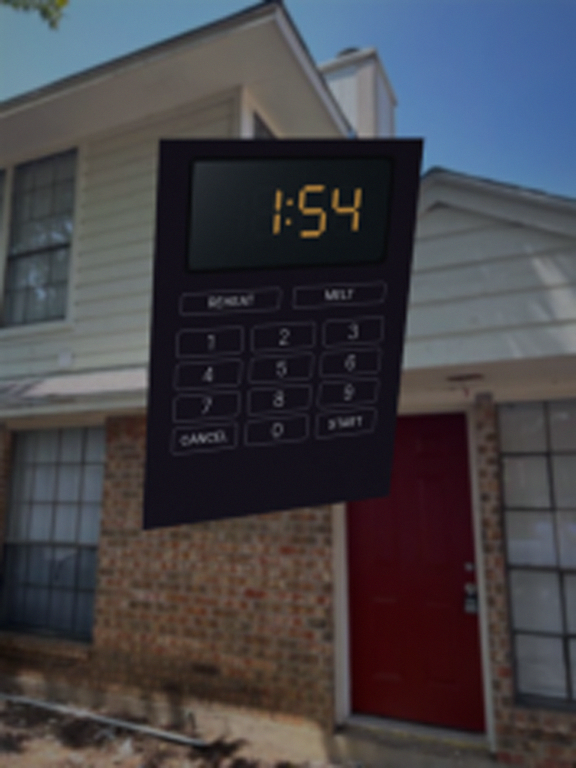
1 h 54 min
